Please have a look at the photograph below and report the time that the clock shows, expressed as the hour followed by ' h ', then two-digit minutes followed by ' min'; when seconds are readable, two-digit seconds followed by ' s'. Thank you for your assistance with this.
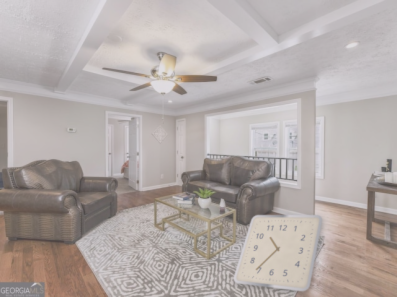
10 h 36 min
